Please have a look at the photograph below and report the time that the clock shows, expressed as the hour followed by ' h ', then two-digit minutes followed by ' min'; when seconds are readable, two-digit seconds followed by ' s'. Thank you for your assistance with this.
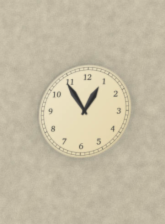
12 h 54 min
